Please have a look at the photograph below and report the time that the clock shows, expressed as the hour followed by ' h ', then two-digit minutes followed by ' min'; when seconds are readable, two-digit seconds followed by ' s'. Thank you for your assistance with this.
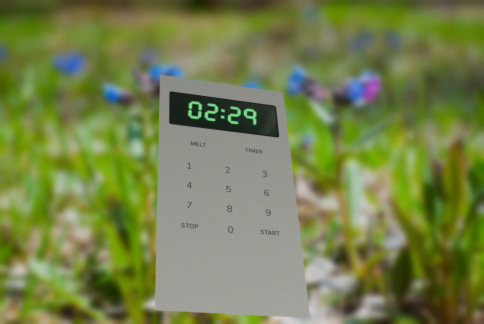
2 h 29 min
